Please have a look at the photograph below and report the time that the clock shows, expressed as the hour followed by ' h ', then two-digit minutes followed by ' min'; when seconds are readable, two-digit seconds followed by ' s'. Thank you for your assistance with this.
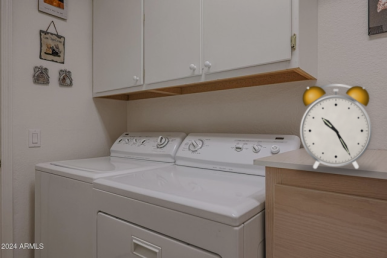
10 h 25 min
